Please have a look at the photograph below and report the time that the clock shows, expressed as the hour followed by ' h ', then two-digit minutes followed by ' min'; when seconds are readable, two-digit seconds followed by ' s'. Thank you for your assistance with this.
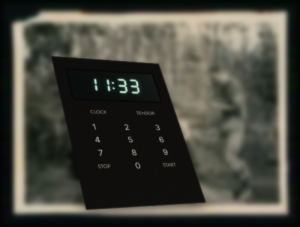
11 h 33 min
